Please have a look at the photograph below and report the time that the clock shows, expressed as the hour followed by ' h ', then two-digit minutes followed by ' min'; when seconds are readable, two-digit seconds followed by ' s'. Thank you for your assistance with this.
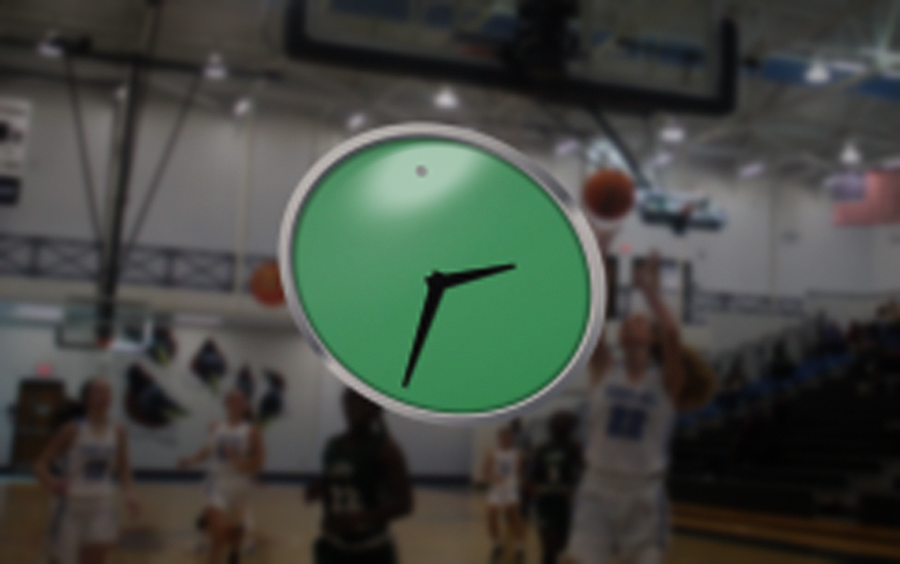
2 h 34 min
